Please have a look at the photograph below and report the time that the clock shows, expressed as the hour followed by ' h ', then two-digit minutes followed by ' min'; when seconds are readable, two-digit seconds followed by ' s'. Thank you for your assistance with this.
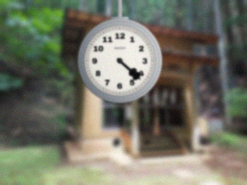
4 h 22 min
